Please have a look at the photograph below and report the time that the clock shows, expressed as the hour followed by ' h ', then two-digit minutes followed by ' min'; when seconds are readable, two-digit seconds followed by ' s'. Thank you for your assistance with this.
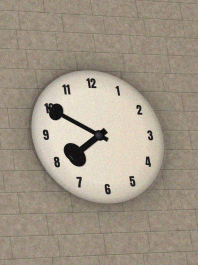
7 h 50 min
